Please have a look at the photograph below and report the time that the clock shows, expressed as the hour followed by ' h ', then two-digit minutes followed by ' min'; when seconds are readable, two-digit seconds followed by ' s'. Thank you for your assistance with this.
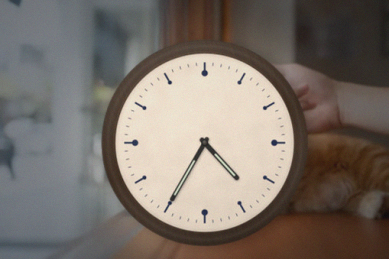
4 h 35 min
